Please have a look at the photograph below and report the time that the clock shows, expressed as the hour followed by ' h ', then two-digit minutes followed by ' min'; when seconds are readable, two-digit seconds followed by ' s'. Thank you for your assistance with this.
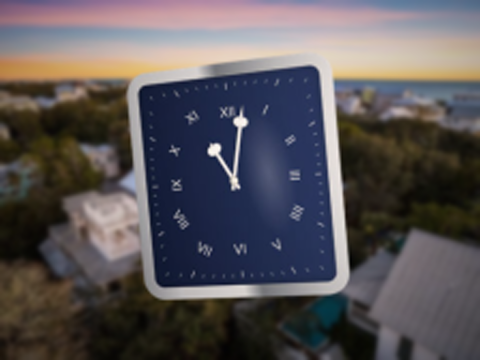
11 h 02 min
